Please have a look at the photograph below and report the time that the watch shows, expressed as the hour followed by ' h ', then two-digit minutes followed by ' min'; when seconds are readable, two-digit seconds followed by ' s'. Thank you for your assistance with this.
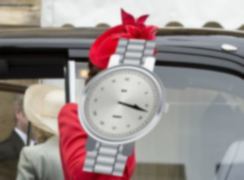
3 h 17 min
